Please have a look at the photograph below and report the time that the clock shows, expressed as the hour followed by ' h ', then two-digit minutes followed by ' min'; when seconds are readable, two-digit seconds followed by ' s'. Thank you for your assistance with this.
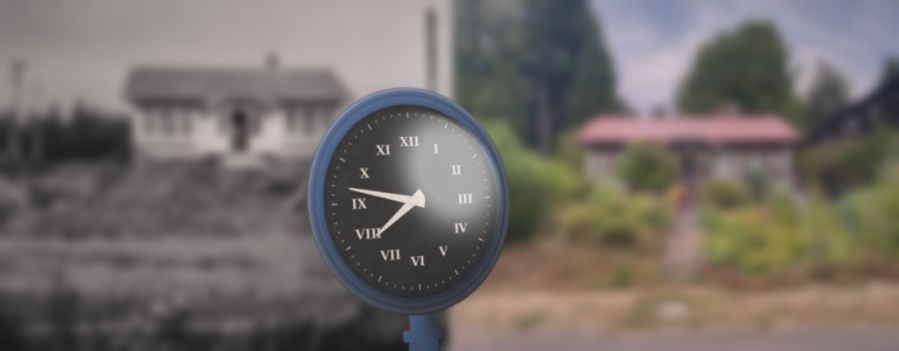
7 h 47 min
